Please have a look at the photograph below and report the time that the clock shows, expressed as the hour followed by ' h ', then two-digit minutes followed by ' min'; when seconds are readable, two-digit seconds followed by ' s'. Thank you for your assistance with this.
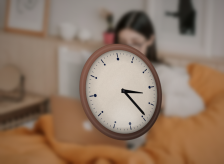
3 h 24 min
